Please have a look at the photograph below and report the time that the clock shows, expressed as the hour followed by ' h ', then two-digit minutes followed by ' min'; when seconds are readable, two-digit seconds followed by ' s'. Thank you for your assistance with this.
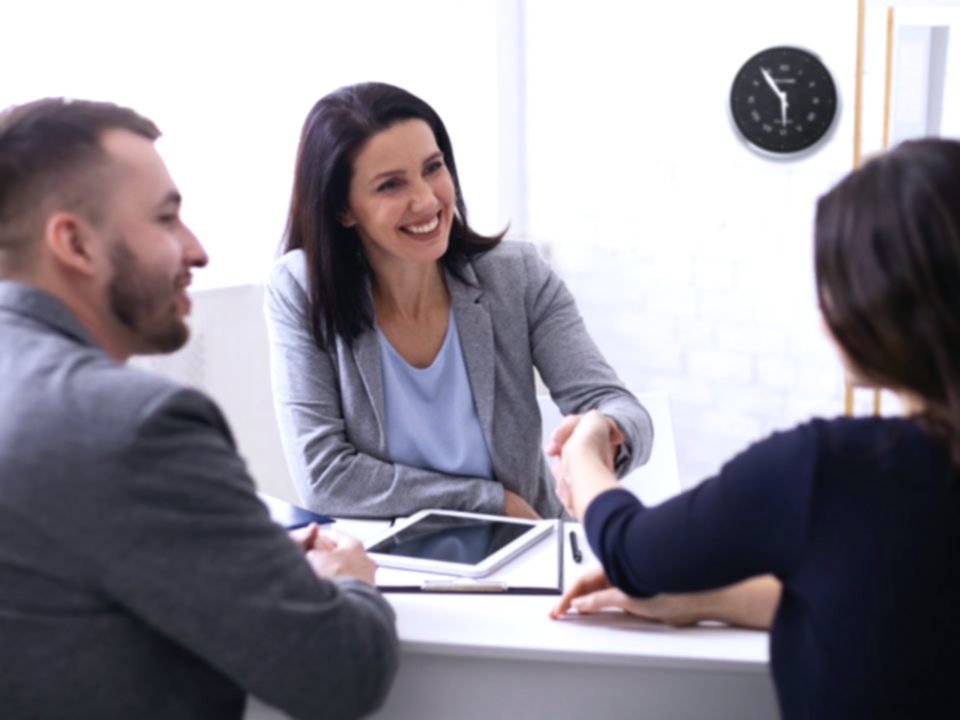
5 h 54 min
